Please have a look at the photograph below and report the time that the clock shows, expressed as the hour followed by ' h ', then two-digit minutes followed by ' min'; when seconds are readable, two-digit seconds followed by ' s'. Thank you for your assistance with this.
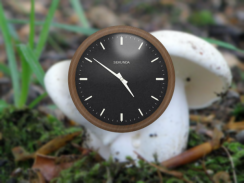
4 h 51 min
